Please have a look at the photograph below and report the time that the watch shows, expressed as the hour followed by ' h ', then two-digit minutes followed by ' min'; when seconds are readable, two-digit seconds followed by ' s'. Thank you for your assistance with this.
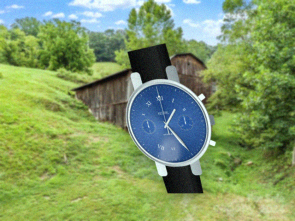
1 h 25 min
